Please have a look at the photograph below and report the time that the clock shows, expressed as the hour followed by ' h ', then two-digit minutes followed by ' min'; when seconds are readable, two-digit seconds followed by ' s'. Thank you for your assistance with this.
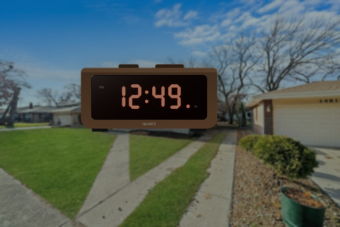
12 h 49 min
